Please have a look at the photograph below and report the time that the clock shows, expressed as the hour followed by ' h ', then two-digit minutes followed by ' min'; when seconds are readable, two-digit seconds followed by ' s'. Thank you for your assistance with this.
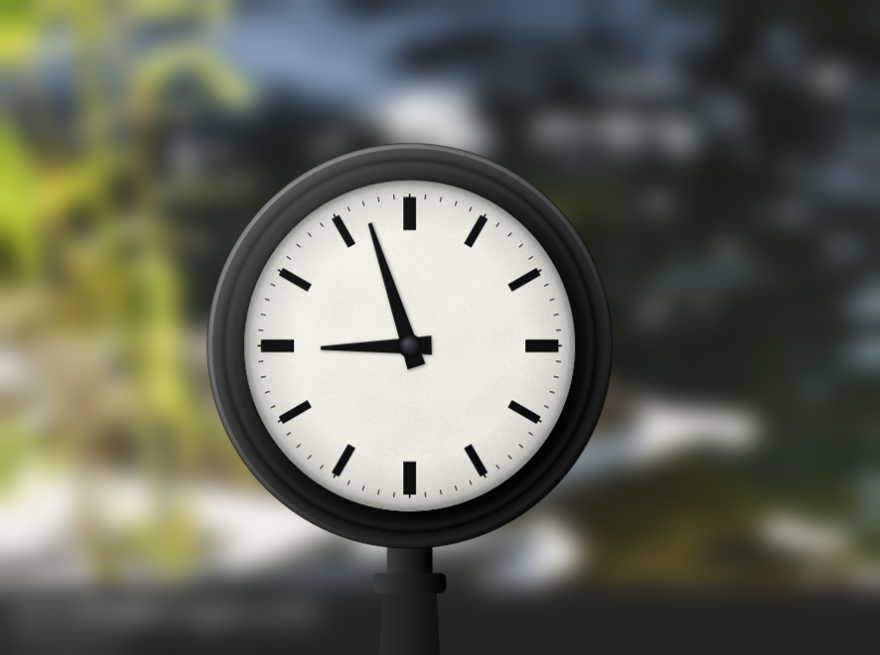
8 h 57 min
